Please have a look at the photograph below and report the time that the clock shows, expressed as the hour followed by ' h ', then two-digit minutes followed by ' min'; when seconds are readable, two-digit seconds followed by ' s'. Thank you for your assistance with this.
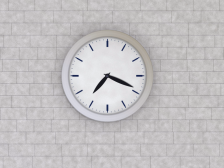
7 h 19 min
